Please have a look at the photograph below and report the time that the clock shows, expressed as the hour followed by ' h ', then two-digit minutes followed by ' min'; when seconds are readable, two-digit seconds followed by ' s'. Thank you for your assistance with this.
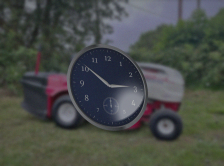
2 h 51 min
